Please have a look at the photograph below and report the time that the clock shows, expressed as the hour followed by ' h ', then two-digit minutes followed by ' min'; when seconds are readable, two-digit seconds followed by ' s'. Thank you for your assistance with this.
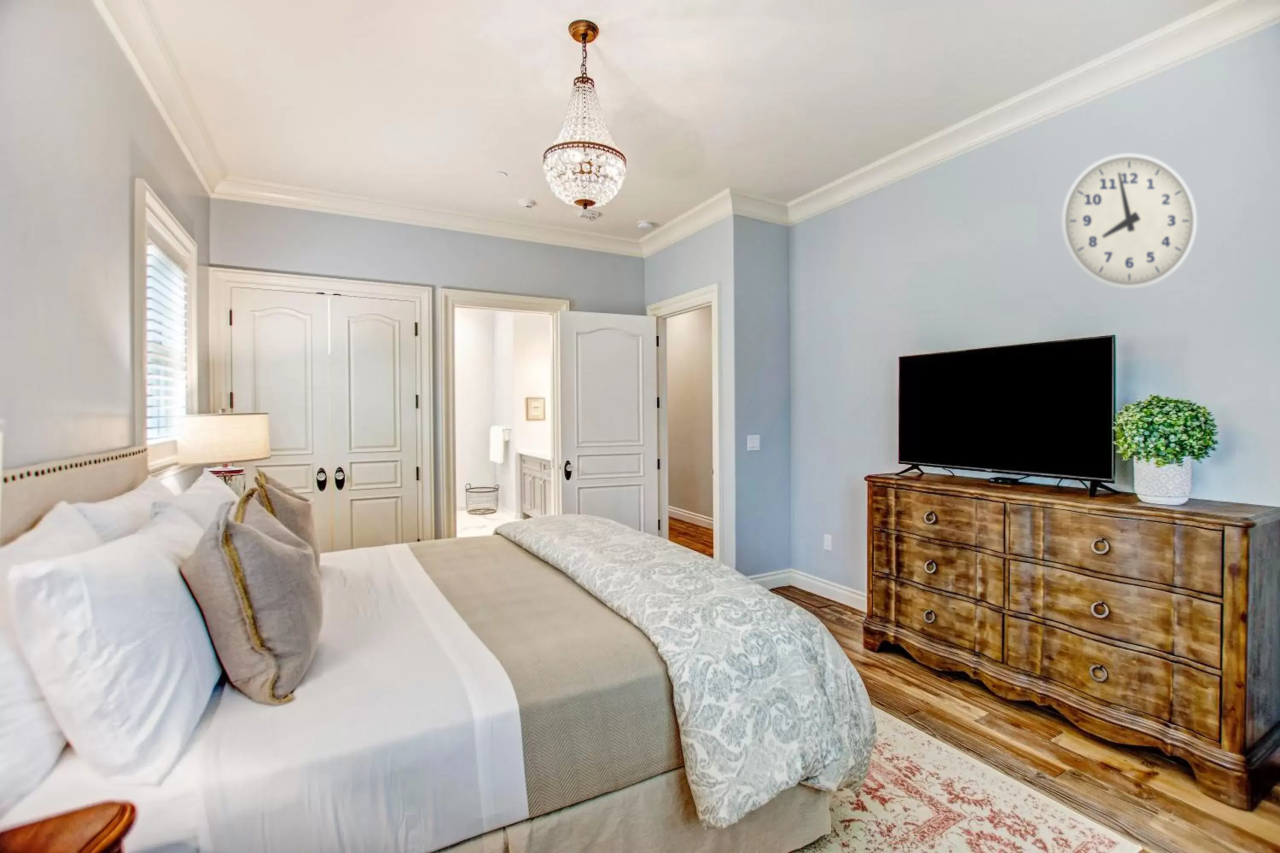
7 h 58 min
